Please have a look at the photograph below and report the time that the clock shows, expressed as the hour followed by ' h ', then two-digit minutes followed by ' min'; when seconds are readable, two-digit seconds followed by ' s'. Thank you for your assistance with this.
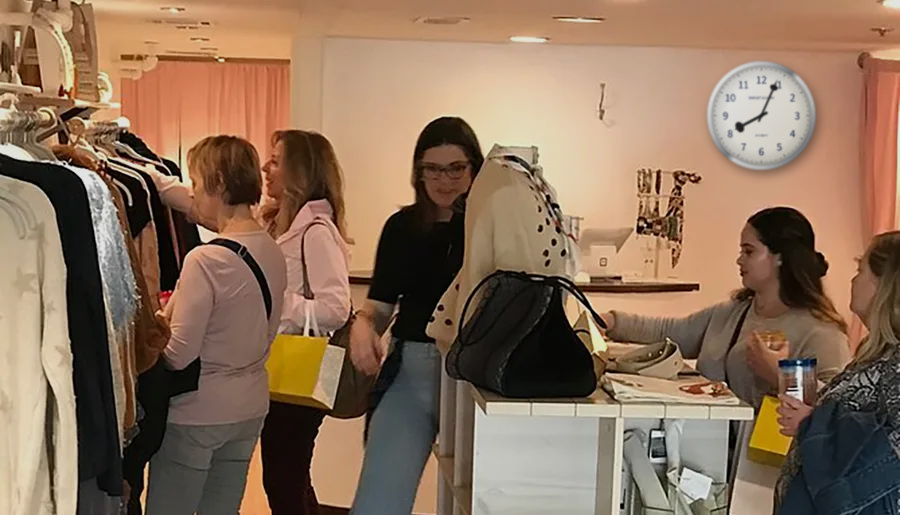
8 h 04 min
